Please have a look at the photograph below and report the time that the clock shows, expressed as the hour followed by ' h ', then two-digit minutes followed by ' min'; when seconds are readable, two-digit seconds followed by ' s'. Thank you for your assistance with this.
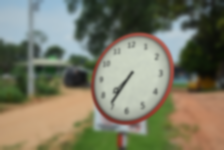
7 h 36 min
